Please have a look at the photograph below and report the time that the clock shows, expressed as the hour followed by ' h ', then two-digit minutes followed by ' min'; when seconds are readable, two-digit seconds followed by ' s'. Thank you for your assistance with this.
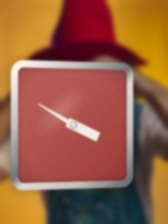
3 h 50 min
